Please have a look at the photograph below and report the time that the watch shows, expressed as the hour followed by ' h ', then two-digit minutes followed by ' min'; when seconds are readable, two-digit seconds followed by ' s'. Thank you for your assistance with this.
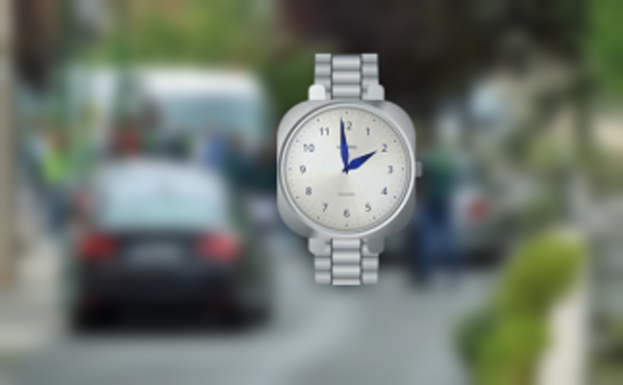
1 h 59 min
